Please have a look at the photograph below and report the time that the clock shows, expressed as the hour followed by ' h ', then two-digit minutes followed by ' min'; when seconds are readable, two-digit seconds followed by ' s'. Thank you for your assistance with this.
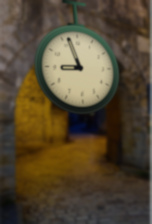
8 h 57 min
